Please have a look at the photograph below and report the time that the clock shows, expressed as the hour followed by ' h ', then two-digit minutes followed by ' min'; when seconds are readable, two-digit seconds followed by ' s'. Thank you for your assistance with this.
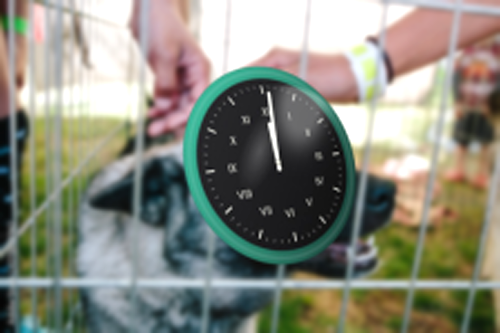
12 h 01 min
